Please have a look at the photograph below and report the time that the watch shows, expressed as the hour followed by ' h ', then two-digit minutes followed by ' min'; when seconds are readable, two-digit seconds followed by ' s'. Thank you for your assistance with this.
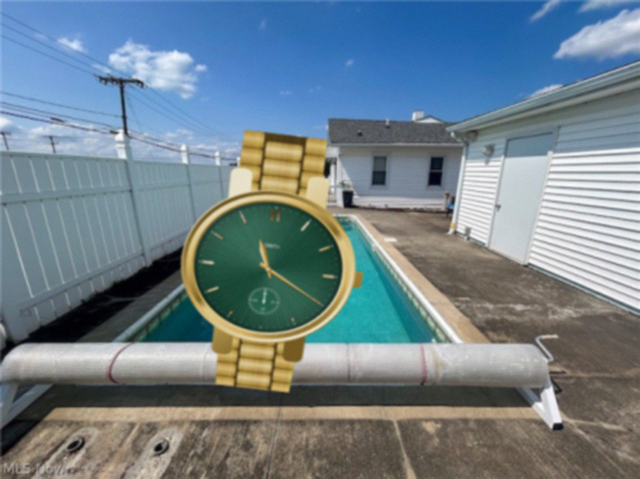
11 h 20 min
